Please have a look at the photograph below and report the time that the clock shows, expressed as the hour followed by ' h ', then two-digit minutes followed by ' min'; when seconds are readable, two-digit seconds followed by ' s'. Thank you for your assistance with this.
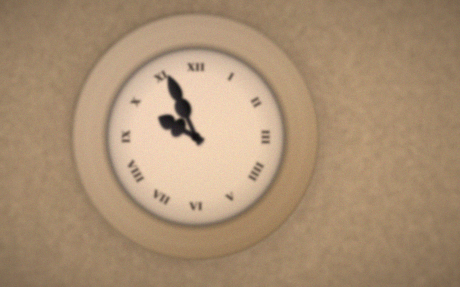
9 h 56 min
